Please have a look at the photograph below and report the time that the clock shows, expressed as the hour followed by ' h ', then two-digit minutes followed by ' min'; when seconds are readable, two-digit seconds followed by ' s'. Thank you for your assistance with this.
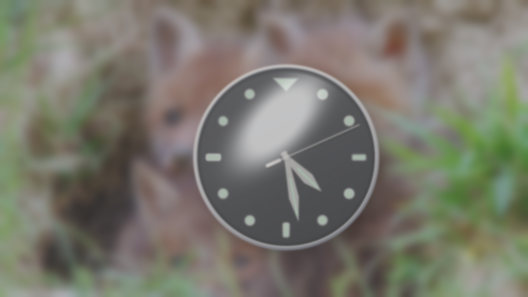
4 h 28 min 11 s
